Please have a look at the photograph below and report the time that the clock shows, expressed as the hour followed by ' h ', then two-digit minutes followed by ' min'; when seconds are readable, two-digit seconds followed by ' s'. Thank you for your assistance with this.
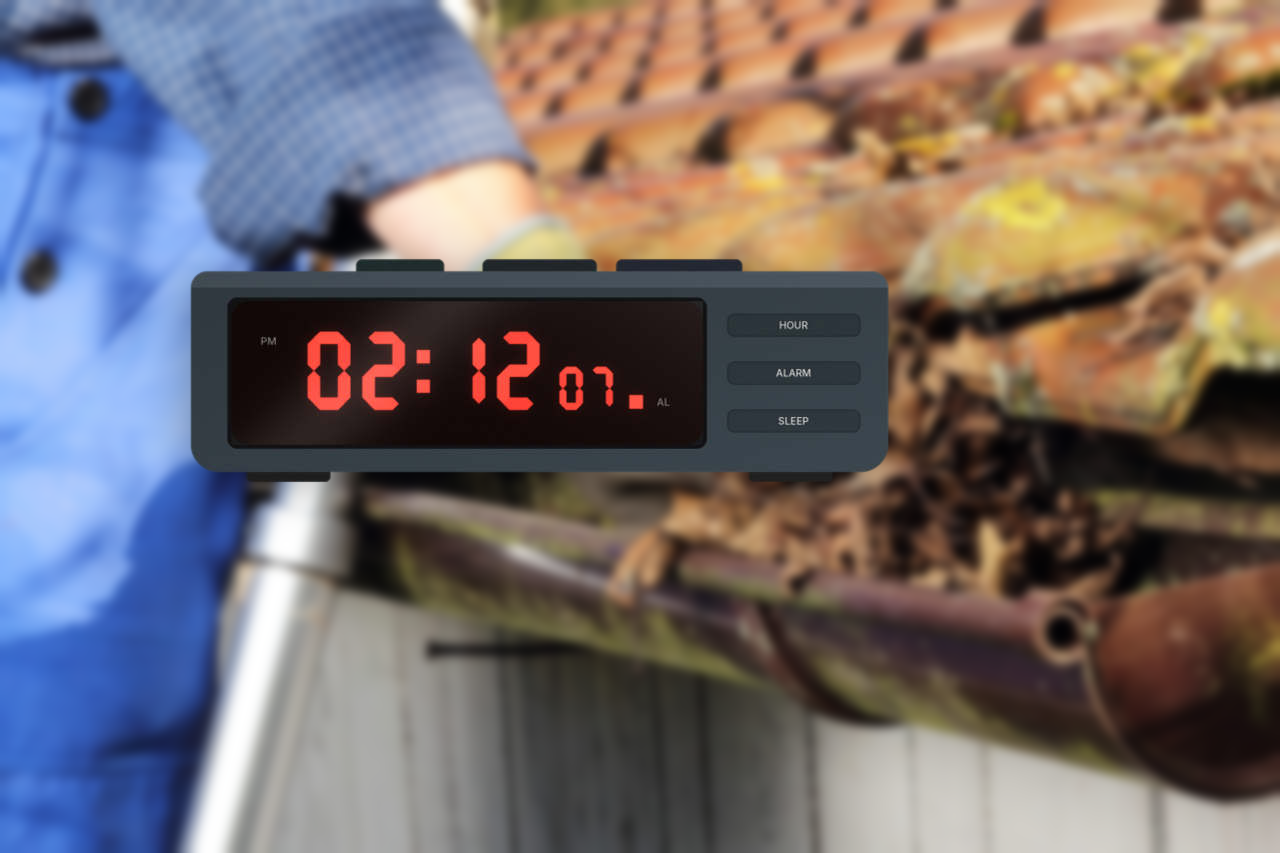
2 h 12 min 07 s
